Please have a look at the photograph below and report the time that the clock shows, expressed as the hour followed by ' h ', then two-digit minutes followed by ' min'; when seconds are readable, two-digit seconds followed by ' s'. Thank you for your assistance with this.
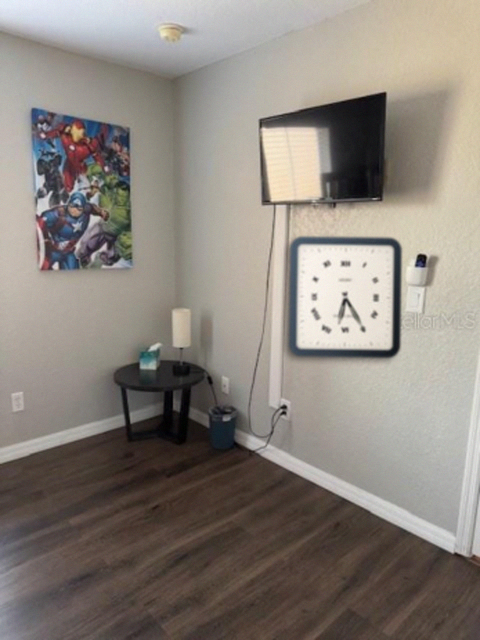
6 h 25 min
